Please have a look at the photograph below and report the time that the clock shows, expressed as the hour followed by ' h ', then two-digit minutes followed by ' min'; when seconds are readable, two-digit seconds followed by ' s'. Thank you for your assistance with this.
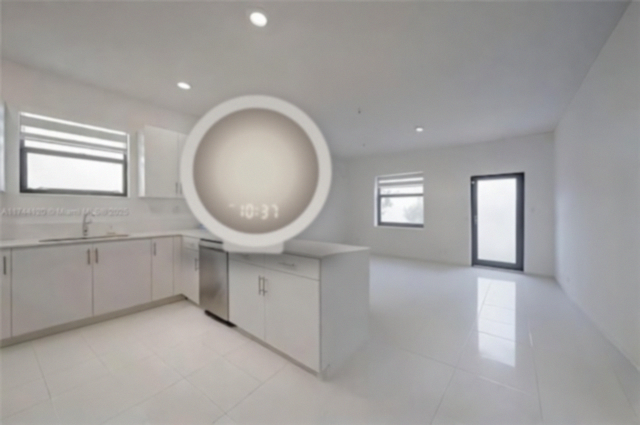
10 h 37 min
